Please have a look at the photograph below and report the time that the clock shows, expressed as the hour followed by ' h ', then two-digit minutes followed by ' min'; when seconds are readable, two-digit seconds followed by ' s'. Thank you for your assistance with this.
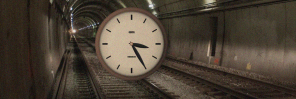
3 h 25 min
